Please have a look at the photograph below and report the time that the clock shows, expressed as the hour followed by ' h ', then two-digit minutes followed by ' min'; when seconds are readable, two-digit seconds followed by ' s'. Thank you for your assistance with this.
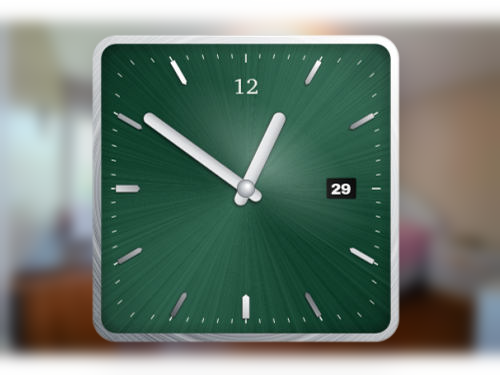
12 h 51 min
